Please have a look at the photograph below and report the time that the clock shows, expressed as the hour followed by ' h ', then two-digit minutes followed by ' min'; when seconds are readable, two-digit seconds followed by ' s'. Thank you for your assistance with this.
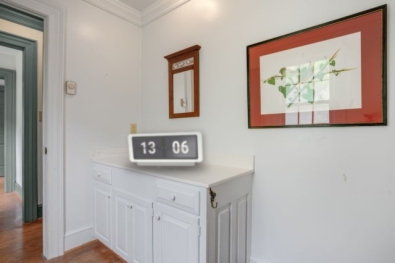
13 h 06 min
